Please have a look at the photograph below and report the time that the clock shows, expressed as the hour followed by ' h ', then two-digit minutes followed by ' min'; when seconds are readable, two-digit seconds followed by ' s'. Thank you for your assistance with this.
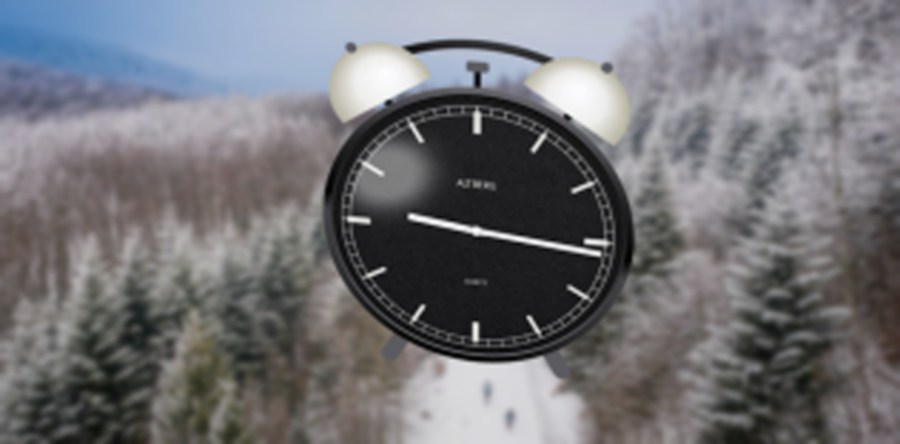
9 h 16 min
